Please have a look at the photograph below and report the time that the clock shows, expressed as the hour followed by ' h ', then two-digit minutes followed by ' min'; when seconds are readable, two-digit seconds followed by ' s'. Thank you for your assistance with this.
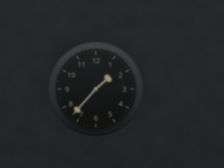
1 h 37 min
